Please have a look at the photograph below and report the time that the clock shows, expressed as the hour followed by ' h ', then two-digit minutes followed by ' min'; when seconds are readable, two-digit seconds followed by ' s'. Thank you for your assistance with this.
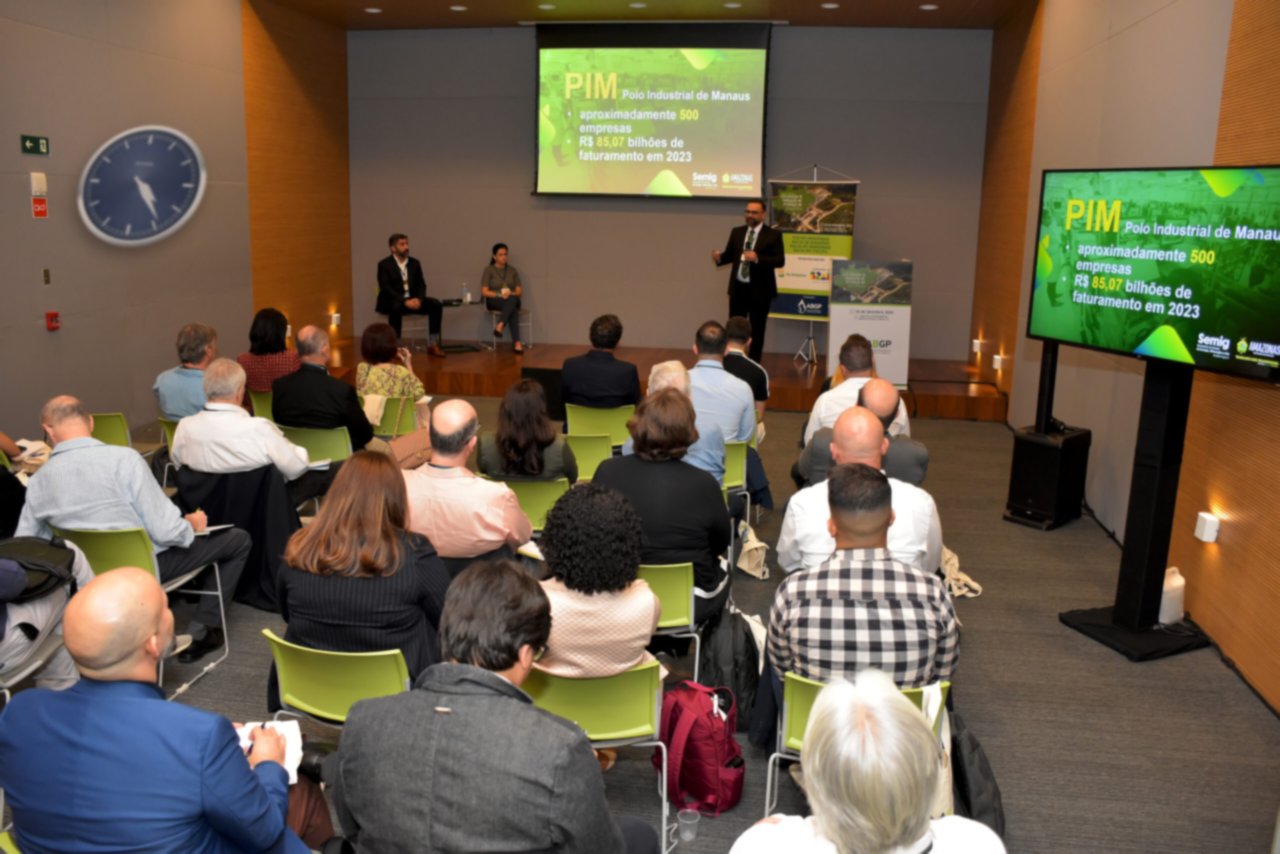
4 h 24 min
